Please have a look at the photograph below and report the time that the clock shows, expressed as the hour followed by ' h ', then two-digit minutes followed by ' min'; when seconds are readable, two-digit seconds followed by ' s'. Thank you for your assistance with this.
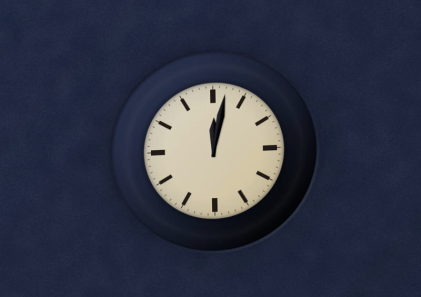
12 h 02 min
